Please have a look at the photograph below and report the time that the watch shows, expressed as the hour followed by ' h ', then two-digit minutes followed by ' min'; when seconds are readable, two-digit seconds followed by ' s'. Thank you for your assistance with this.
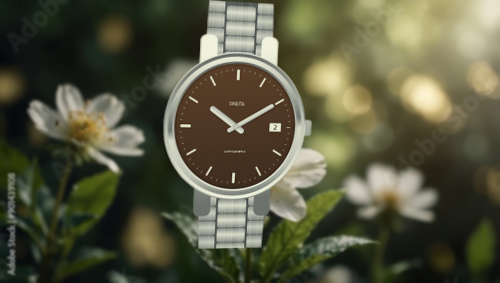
10 h 10 min
